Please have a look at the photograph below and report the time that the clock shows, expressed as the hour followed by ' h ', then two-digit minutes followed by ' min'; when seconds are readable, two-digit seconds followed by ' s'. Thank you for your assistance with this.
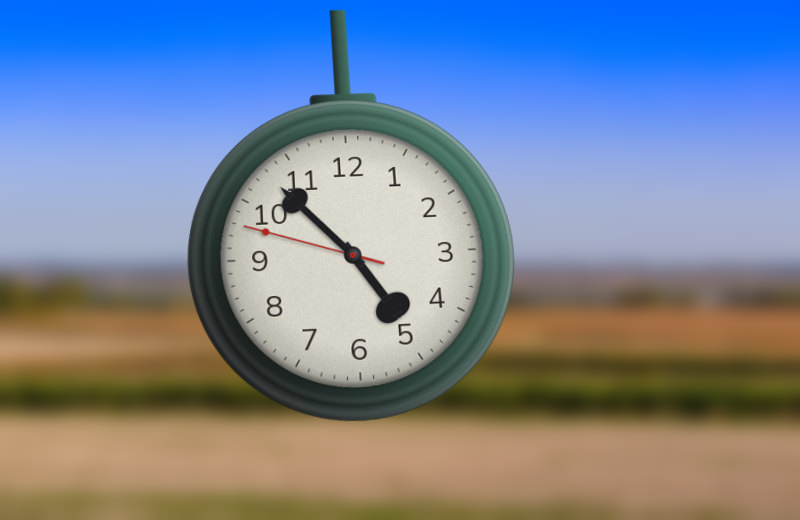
4 h 52 min 48 s
